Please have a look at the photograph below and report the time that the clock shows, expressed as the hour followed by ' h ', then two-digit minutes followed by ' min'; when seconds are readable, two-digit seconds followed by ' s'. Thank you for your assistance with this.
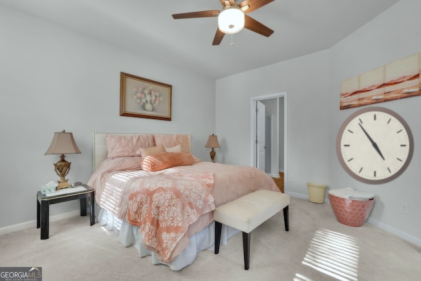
4 h 54 min
